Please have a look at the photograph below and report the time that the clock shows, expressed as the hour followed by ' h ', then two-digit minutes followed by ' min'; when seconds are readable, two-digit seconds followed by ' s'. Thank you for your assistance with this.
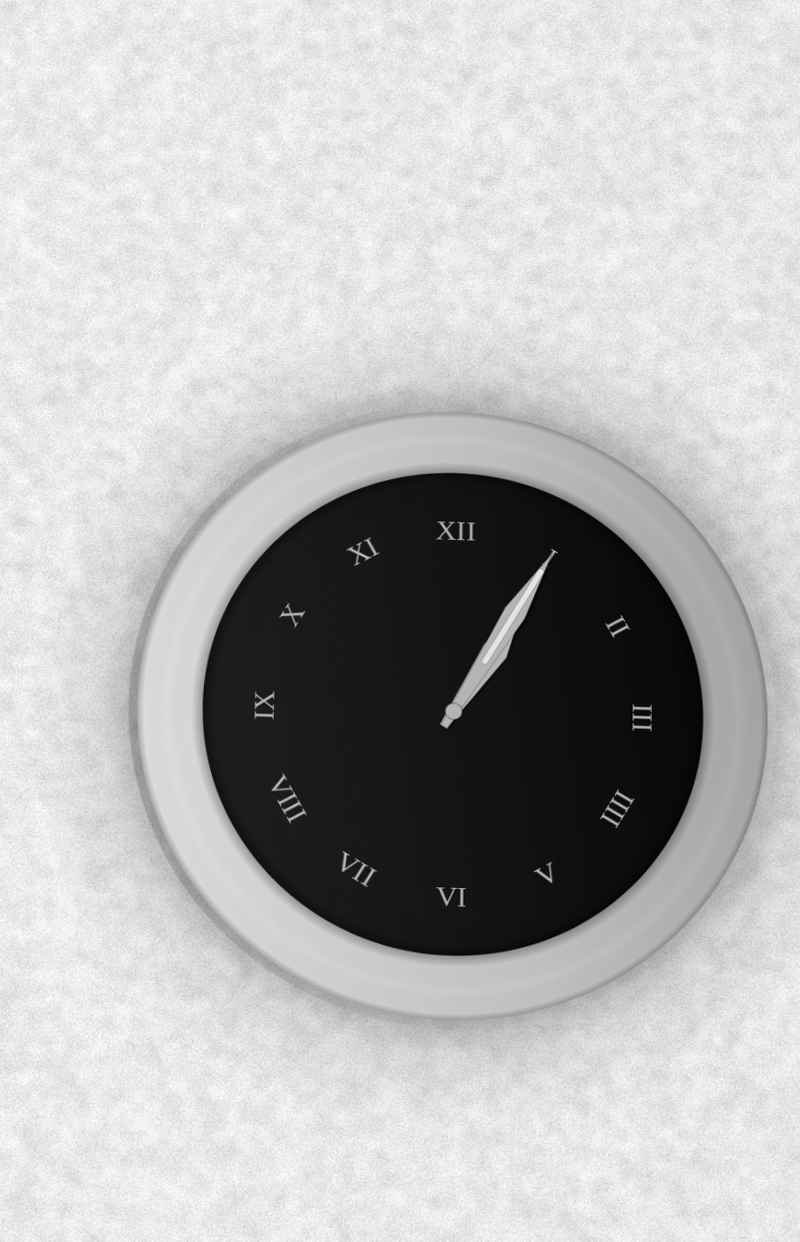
1 h 05 min
